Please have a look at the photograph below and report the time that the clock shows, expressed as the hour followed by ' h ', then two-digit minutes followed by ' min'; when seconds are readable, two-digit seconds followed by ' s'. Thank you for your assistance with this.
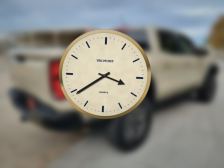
3 h 39 min
